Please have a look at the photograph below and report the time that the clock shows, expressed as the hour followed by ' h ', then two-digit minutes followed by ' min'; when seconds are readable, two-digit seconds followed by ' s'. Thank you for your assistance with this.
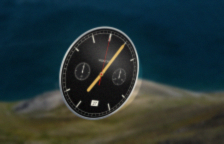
7 h 05 min
